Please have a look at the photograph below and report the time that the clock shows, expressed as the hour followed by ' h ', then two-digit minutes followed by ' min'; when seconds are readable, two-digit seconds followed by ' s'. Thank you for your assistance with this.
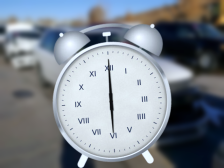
6 h 00 min
